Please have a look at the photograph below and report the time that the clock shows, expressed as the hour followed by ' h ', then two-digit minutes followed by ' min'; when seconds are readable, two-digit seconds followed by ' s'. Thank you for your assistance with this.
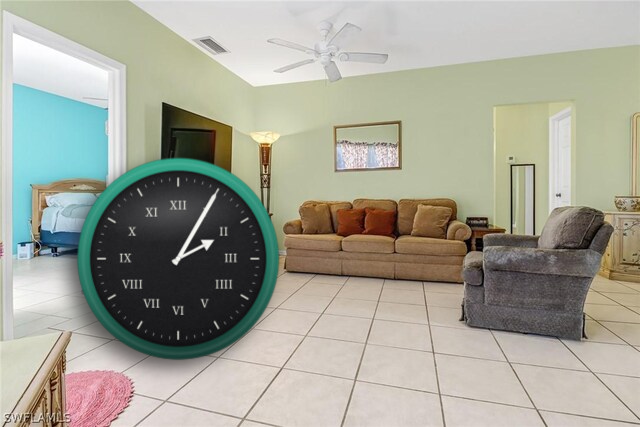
2 h 05 min
